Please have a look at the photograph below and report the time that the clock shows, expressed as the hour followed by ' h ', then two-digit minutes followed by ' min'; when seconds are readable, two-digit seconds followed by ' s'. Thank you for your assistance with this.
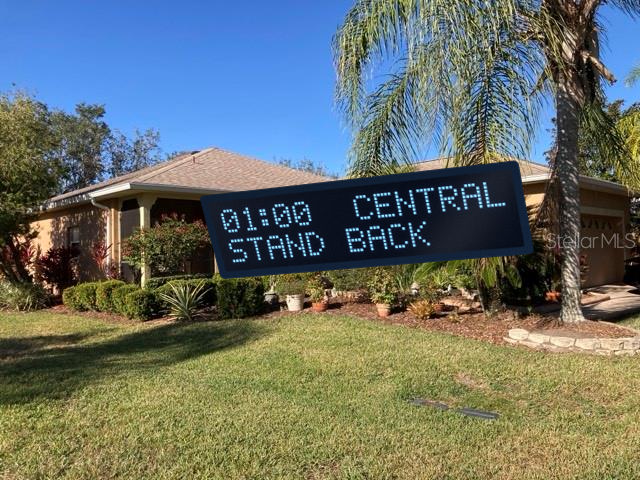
1 h 00 min
